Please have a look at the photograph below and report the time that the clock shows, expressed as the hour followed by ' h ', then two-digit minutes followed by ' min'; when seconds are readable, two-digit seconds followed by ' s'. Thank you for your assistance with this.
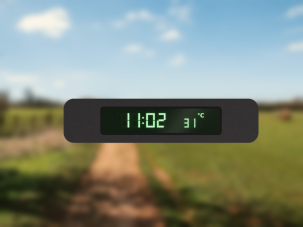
11 h 02 min
